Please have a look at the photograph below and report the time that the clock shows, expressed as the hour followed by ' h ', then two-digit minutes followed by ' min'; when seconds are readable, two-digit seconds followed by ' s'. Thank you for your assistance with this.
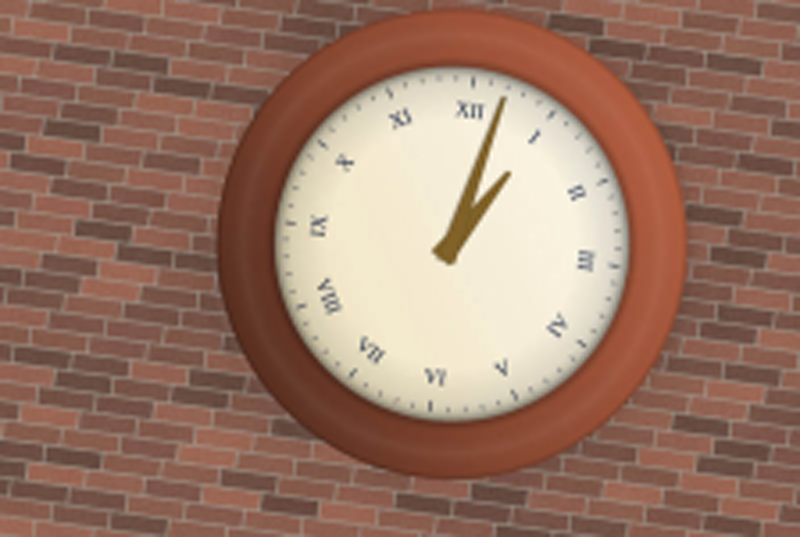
1 h 02 min
